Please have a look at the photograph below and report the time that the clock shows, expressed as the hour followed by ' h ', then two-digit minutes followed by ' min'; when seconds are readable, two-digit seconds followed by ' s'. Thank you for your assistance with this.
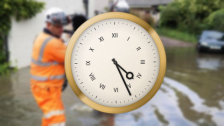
4 h 26 min
